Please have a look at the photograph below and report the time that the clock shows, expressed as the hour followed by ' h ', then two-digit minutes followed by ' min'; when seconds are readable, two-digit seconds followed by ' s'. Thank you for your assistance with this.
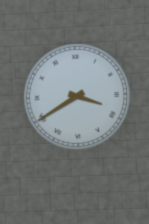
3 h 40 min
